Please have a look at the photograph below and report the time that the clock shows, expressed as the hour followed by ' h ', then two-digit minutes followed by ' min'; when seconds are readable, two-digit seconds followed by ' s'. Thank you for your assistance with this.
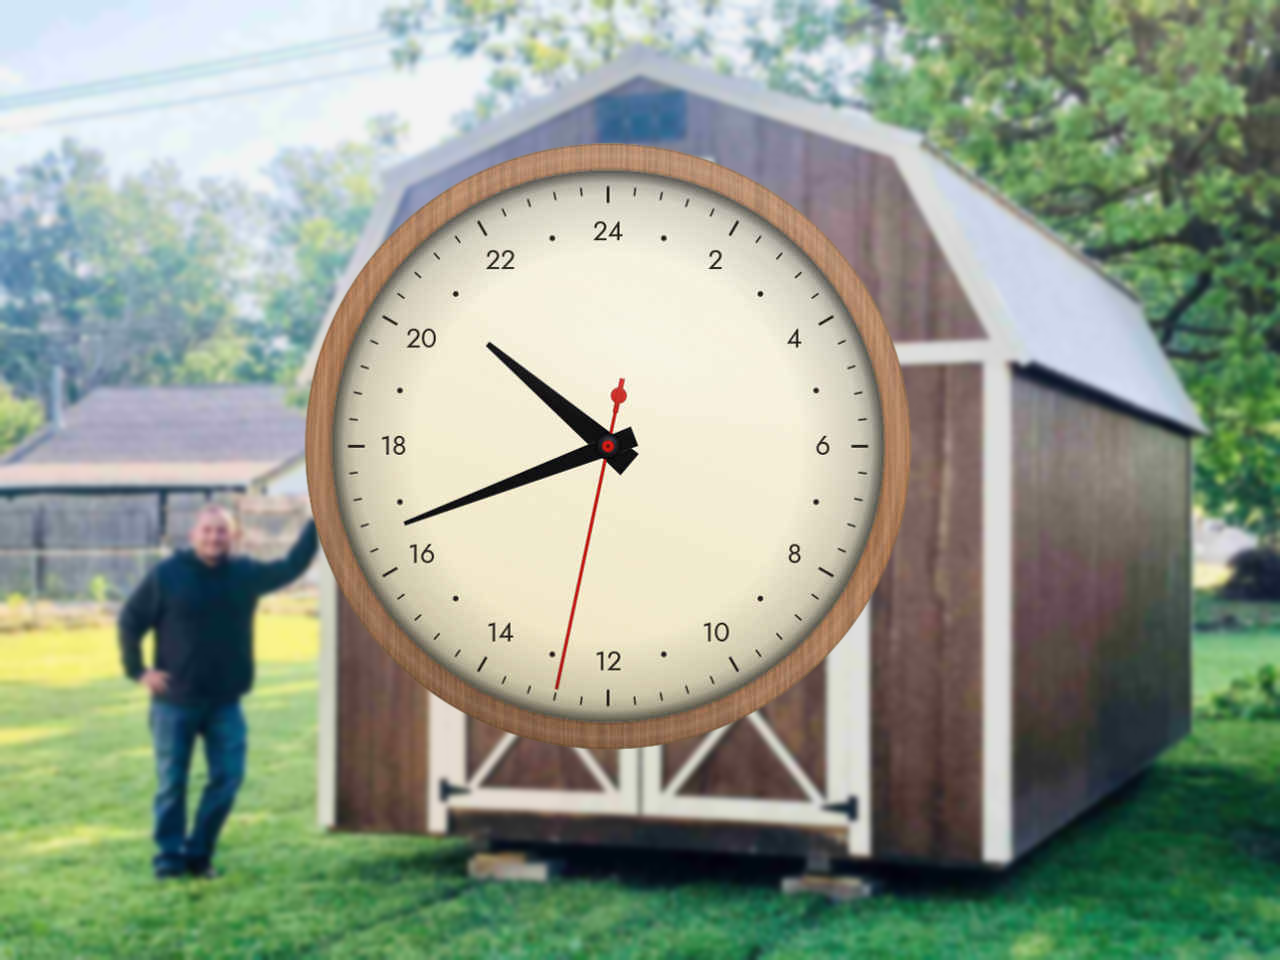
20 h 41 min 32 s
